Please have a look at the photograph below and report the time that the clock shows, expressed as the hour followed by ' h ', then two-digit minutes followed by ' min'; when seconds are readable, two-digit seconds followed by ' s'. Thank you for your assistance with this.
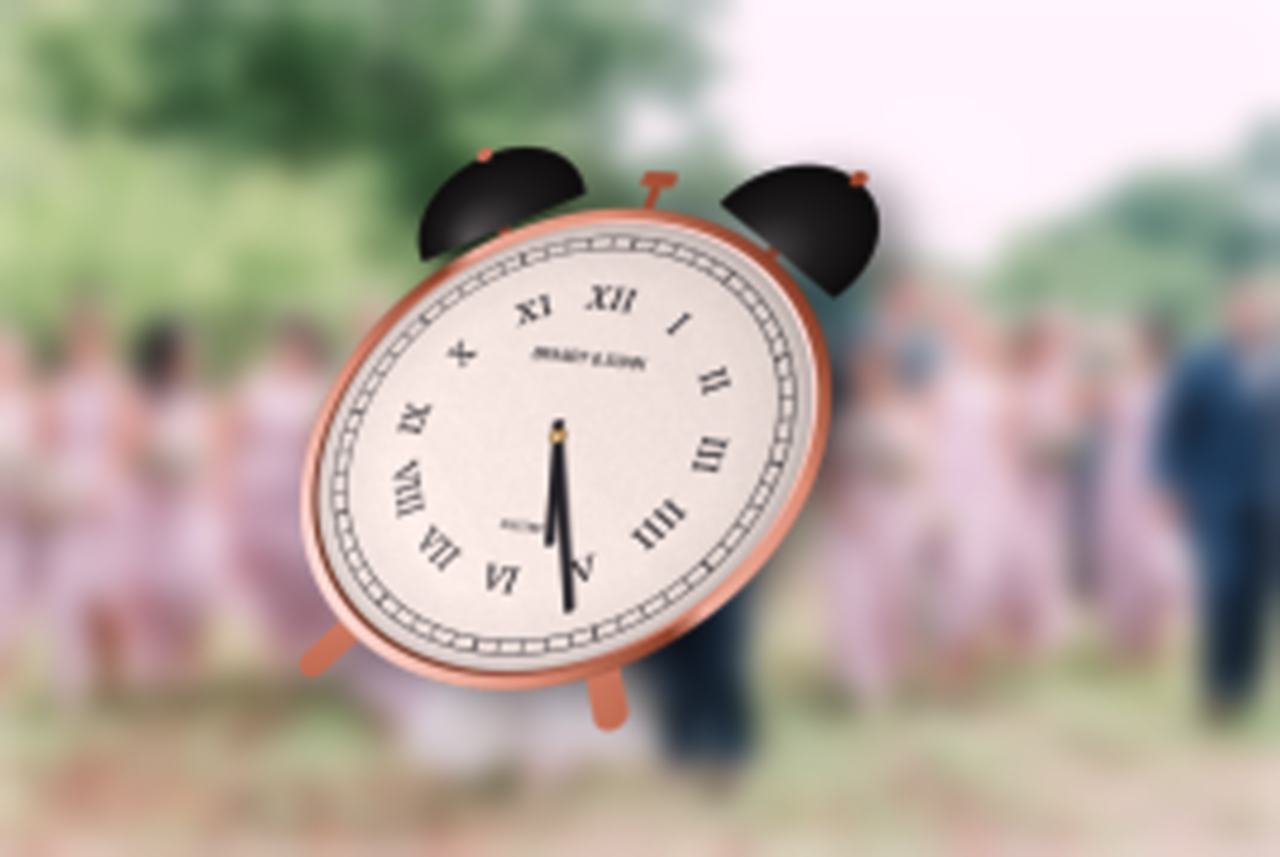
5 h 26 min
